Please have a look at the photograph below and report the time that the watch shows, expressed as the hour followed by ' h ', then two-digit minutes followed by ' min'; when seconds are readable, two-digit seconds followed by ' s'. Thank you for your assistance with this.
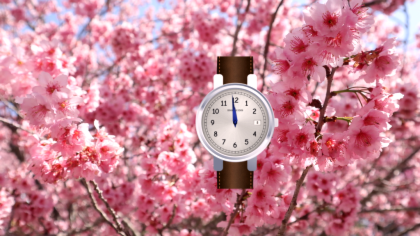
11 h 59 min
